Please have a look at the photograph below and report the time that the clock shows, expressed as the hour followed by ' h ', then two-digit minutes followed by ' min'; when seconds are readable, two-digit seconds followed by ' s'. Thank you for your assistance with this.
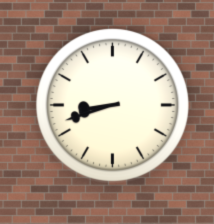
8 h 42 min
